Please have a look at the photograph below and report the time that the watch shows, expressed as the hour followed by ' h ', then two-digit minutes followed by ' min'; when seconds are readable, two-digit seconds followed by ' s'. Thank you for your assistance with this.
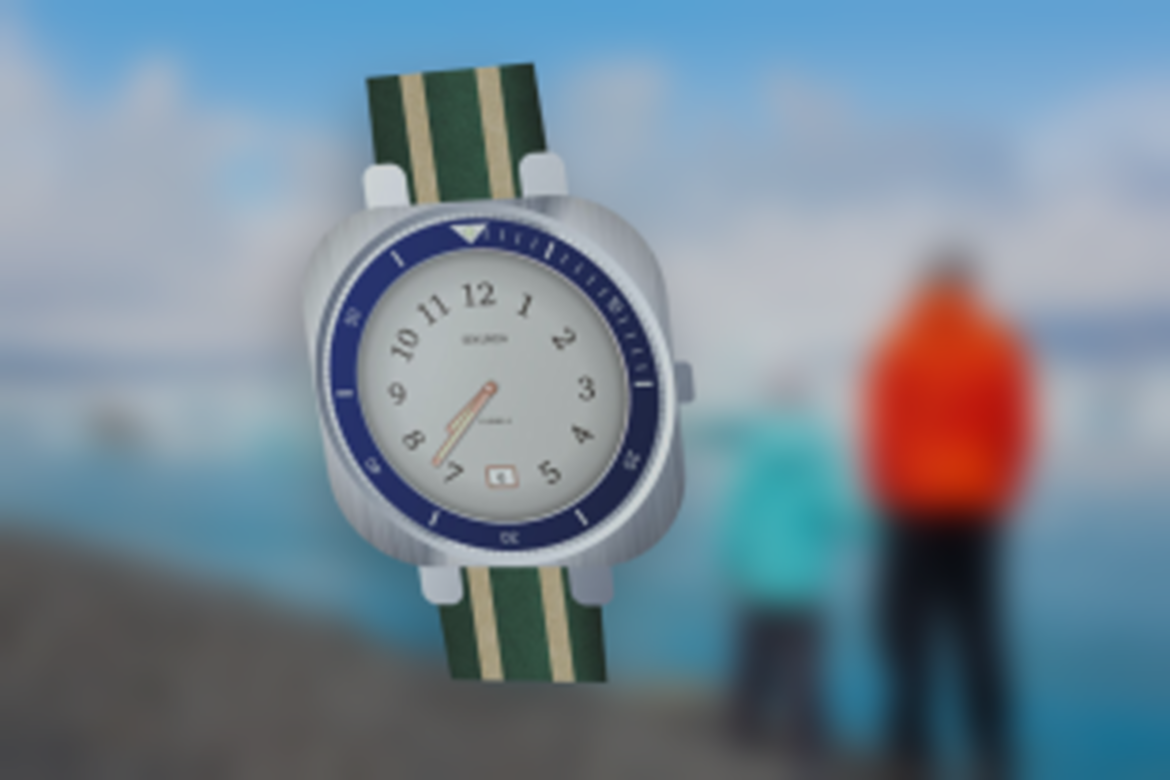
7 h 37 min
